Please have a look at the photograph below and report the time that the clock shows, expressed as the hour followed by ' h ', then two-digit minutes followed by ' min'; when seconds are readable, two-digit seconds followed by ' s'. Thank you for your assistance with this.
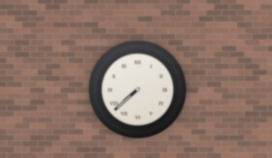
7 h 38 min
